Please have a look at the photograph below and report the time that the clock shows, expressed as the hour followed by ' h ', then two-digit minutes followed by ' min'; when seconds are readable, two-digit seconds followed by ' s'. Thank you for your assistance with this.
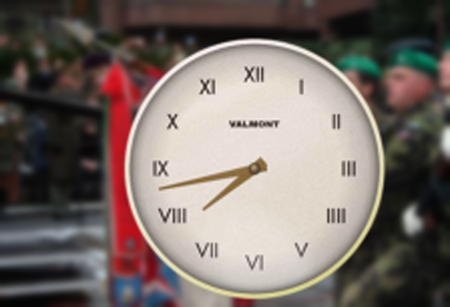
7 h 43 min
